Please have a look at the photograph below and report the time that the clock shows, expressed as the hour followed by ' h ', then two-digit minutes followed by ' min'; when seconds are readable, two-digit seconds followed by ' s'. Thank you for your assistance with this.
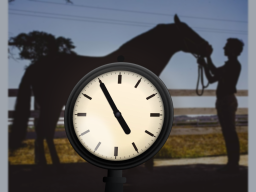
4 h 55 min
